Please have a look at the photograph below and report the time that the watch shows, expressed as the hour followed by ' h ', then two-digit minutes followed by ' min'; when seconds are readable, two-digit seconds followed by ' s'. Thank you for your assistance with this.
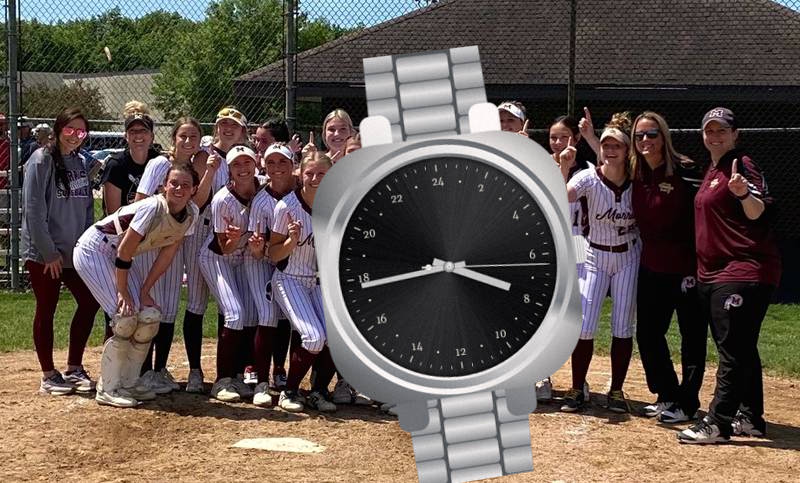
7 h 44 min 16 s
